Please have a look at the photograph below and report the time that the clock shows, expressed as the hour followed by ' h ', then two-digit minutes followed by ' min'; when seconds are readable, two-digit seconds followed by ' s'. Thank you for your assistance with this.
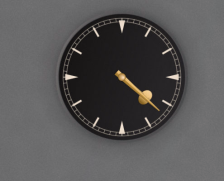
4 h 22 min
